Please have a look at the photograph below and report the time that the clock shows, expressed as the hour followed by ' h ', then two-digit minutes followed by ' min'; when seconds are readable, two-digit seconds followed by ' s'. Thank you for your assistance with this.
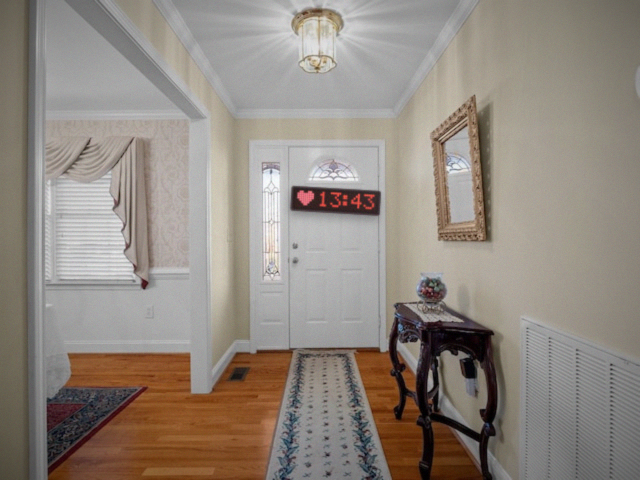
13 h 43 min
